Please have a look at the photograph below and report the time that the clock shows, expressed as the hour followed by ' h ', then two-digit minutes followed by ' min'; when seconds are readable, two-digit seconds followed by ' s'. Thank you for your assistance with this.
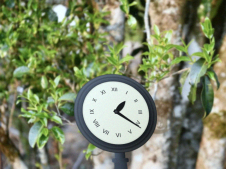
1 h 21 min
